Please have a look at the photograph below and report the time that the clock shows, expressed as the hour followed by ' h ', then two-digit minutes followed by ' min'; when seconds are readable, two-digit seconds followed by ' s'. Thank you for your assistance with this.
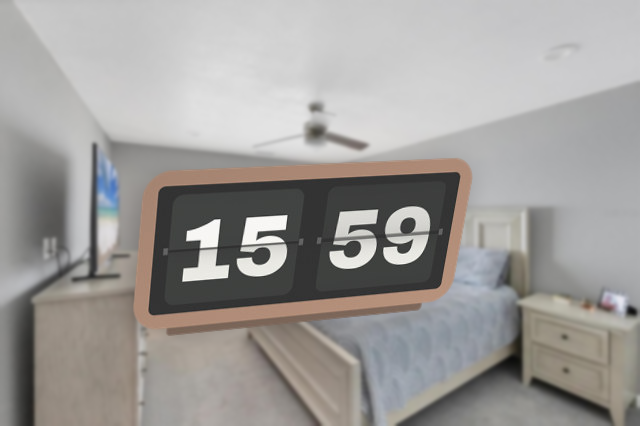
15 h 59 min
